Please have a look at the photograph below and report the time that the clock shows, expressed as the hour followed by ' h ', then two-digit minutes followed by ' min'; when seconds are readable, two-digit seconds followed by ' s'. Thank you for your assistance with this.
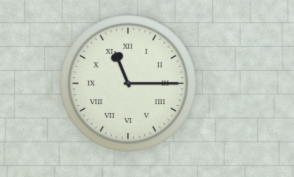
11 h 15 min
